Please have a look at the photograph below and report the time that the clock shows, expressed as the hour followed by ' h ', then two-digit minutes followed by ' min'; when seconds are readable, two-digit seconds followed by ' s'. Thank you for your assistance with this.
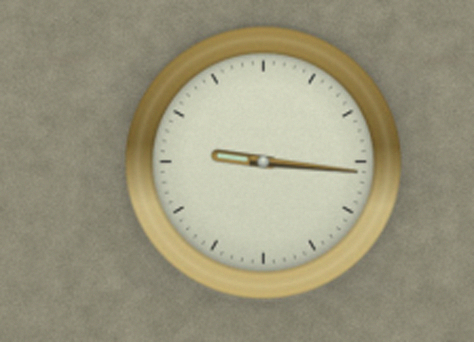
9 h 16 min
